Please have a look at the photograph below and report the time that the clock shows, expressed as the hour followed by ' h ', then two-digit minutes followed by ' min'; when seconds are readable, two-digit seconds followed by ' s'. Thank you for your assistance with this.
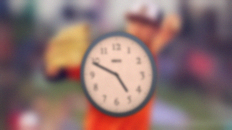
4 h 49 min
